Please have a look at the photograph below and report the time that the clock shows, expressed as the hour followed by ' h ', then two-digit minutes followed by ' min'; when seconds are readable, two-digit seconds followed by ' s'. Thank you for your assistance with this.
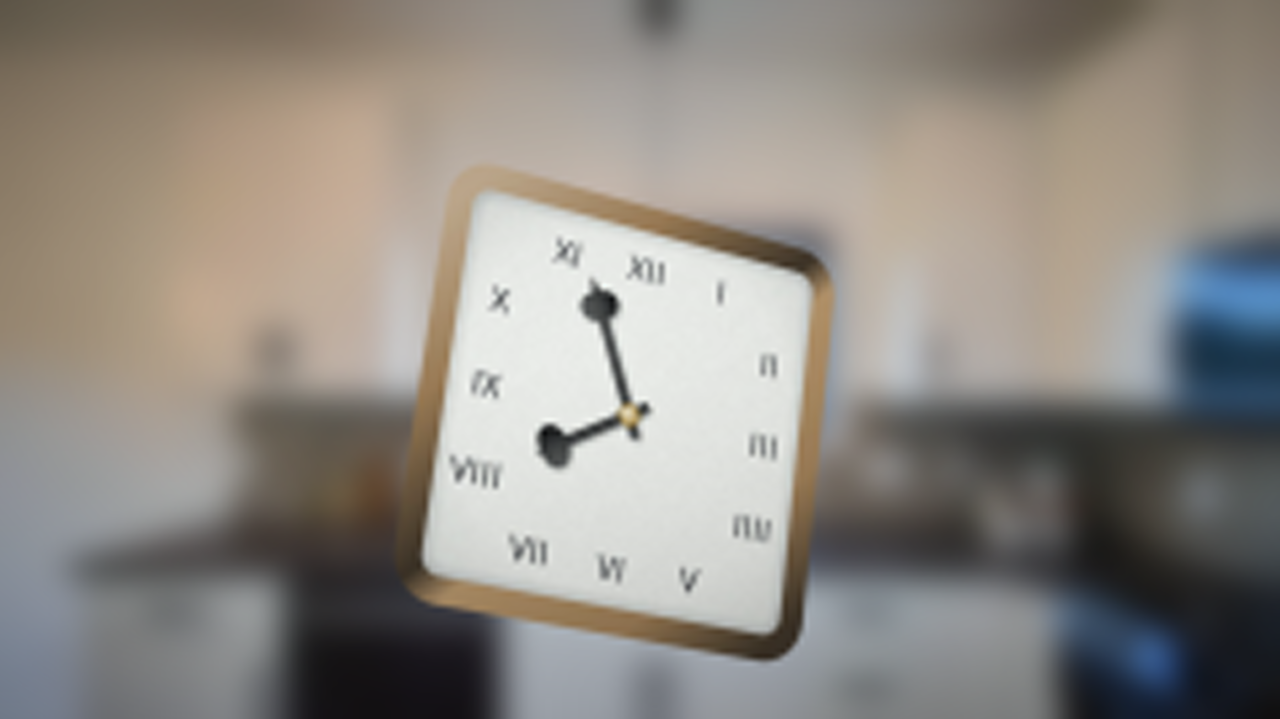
7 h 56 min
